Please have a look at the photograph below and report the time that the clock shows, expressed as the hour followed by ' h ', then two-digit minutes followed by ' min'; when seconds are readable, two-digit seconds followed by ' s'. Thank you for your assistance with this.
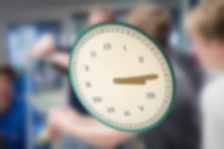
3 h 15 min
